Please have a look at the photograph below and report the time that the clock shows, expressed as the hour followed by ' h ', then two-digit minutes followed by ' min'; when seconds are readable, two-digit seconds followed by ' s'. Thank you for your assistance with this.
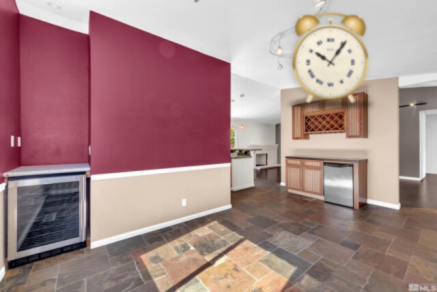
10 h 06 min
